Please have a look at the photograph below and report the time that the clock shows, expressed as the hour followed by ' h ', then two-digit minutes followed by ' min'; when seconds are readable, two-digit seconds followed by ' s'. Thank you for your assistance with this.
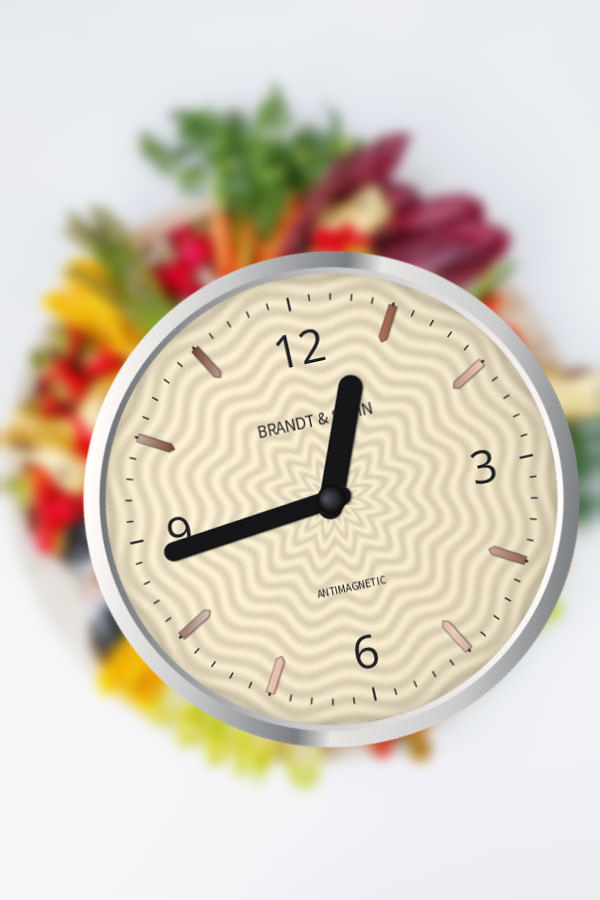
12 h 44 min
